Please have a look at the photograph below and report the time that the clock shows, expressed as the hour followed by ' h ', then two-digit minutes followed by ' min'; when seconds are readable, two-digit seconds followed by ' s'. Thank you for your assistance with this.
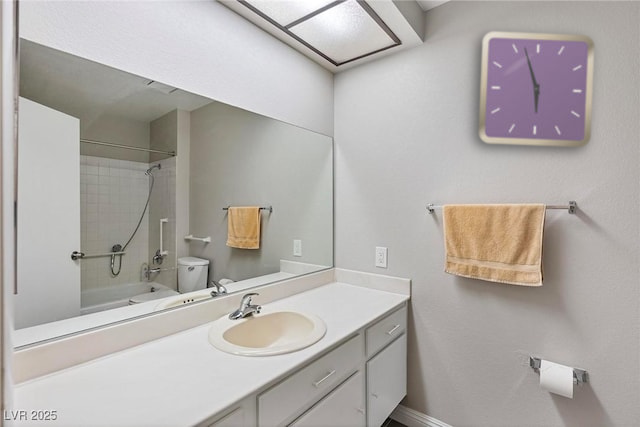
5 h 57 min
